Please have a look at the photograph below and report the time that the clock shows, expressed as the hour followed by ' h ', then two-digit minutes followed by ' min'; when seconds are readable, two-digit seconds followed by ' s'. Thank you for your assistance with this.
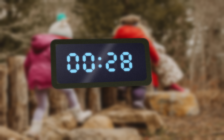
0 h 28 min
